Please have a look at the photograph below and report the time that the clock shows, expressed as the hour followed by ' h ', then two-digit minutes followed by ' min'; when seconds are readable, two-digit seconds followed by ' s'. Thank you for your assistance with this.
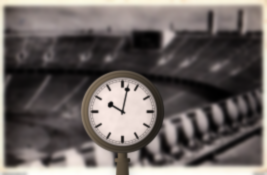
10 h 02 min
